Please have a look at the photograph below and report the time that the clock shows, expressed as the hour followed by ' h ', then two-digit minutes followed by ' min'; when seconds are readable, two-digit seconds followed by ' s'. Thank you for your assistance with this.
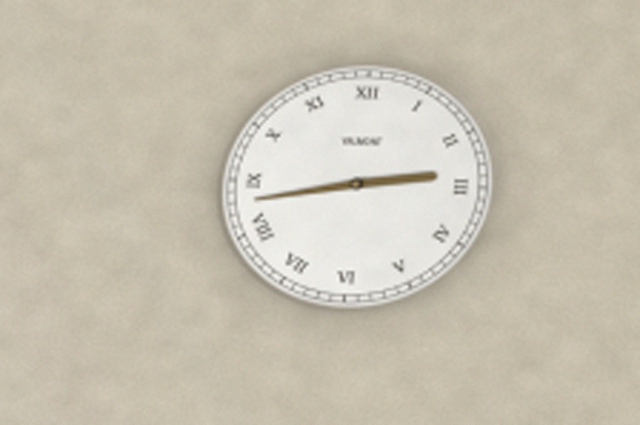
2 h 43 min
